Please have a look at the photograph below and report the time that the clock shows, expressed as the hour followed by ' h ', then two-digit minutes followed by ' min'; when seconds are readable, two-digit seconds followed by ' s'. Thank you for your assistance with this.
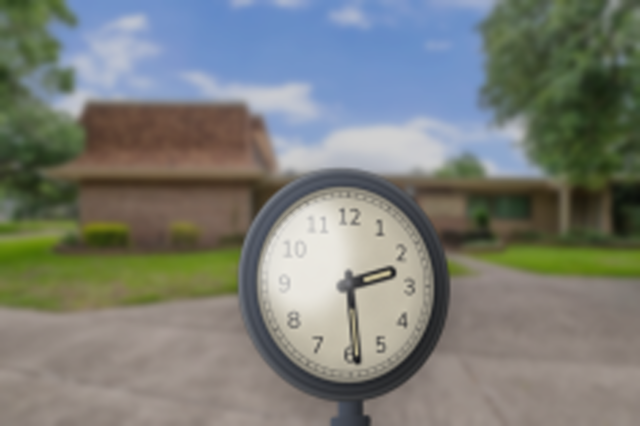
2 h 29 min
